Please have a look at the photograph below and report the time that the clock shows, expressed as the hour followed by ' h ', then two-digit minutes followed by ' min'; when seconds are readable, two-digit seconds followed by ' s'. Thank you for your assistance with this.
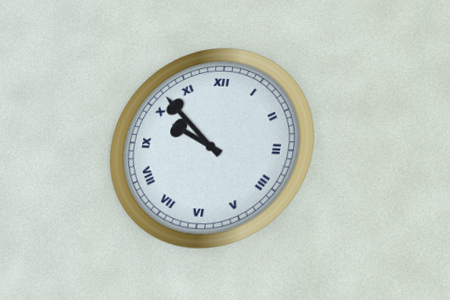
9 h 52 min
